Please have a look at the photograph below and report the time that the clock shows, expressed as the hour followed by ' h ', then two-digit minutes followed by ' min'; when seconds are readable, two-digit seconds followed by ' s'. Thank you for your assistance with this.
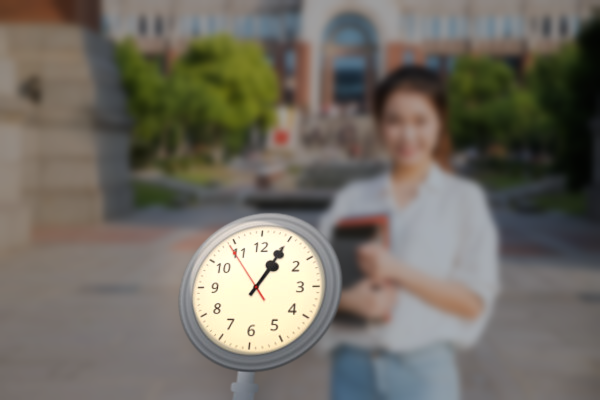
1 h 04 min 54 s
